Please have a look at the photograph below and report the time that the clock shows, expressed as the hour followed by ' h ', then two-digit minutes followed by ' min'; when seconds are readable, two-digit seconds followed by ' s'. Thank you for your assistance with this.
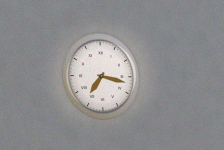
7 h 17 min
